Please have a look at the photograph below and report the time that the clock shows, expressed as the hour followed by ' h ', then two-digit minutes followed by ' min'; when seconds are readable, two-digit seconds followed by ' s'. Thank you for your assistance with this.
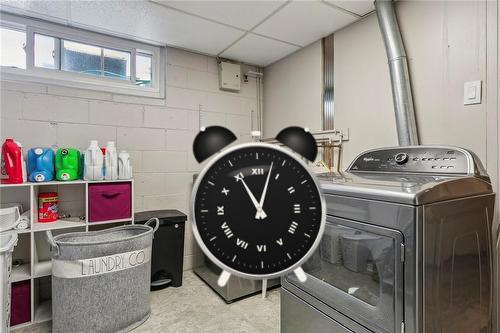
11 h 03 min
